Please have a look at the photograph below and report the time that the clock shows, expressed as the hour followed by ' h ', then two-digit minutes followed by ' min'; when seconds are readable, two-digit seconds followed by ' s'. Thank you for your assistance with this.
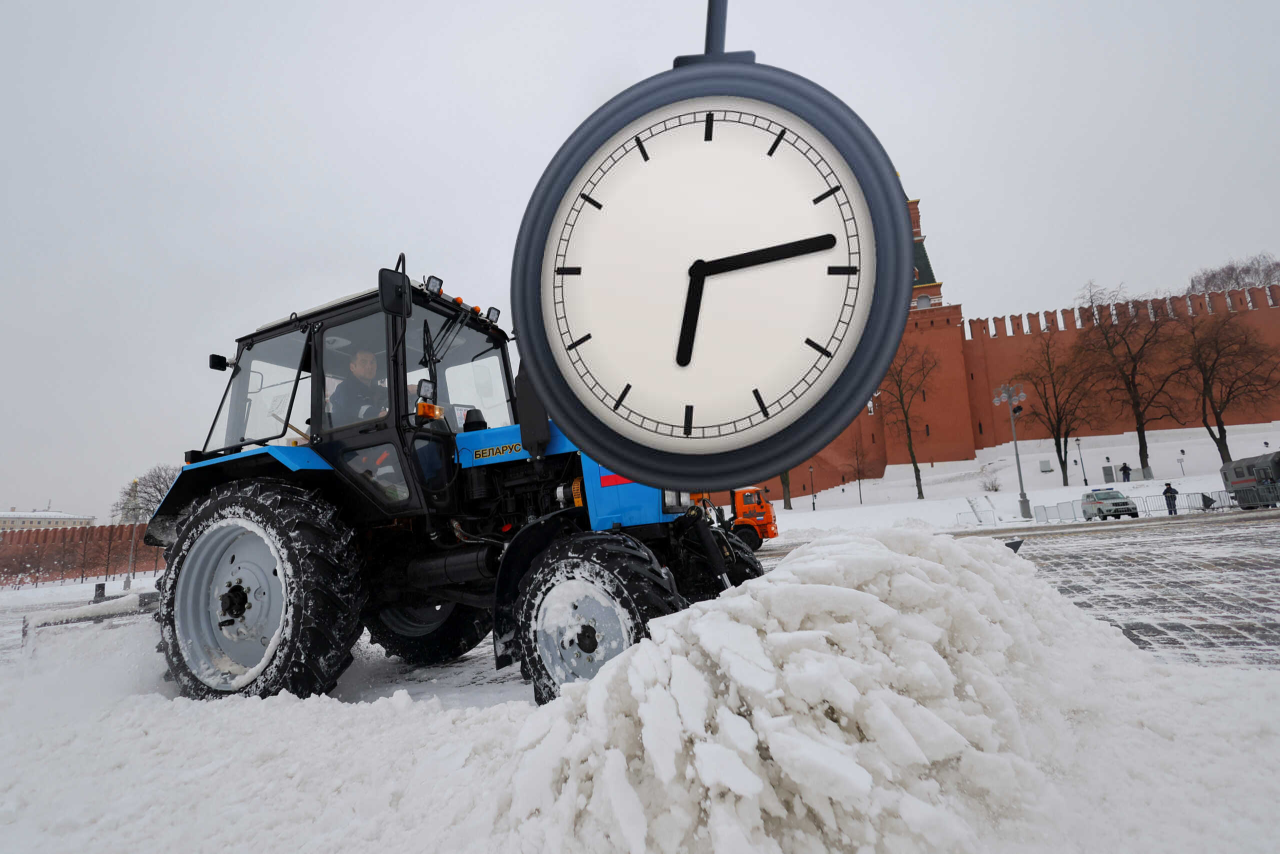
6 h 13 min
